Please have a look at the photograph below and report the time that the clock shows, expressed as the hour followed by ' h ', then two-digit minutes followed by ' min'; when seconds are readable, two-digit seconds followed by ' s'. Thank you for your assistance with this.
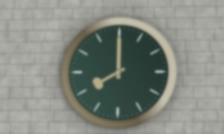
8 h 00 min
